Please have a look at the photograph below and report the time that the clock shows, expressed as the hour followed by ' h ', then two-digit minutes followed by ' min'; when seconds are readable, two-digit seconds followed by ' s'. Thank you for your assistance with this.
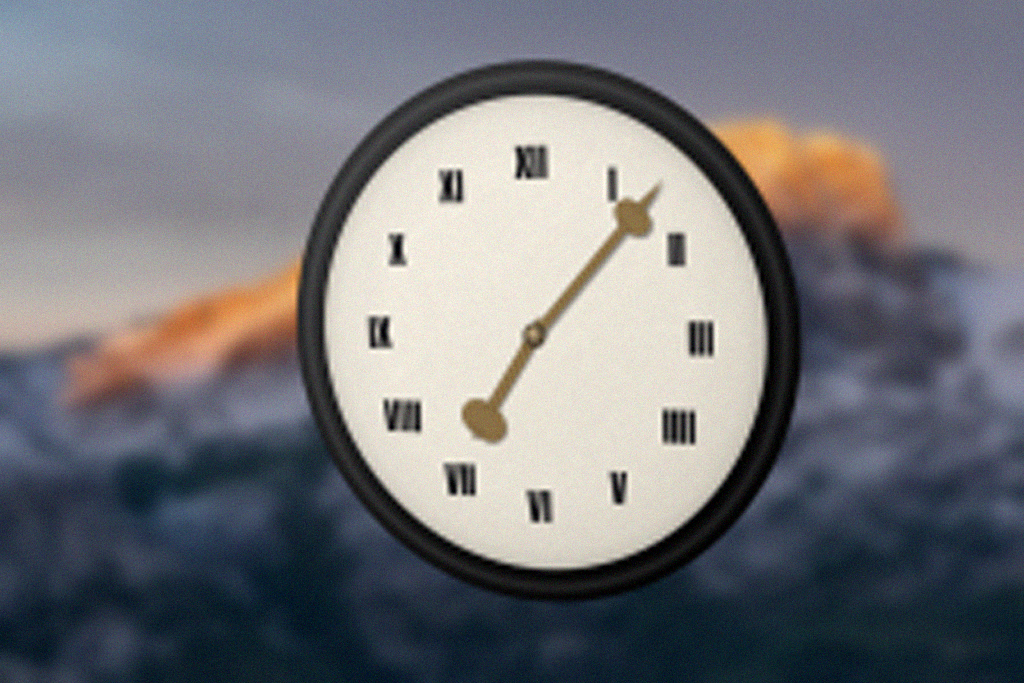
7 h 07 min
